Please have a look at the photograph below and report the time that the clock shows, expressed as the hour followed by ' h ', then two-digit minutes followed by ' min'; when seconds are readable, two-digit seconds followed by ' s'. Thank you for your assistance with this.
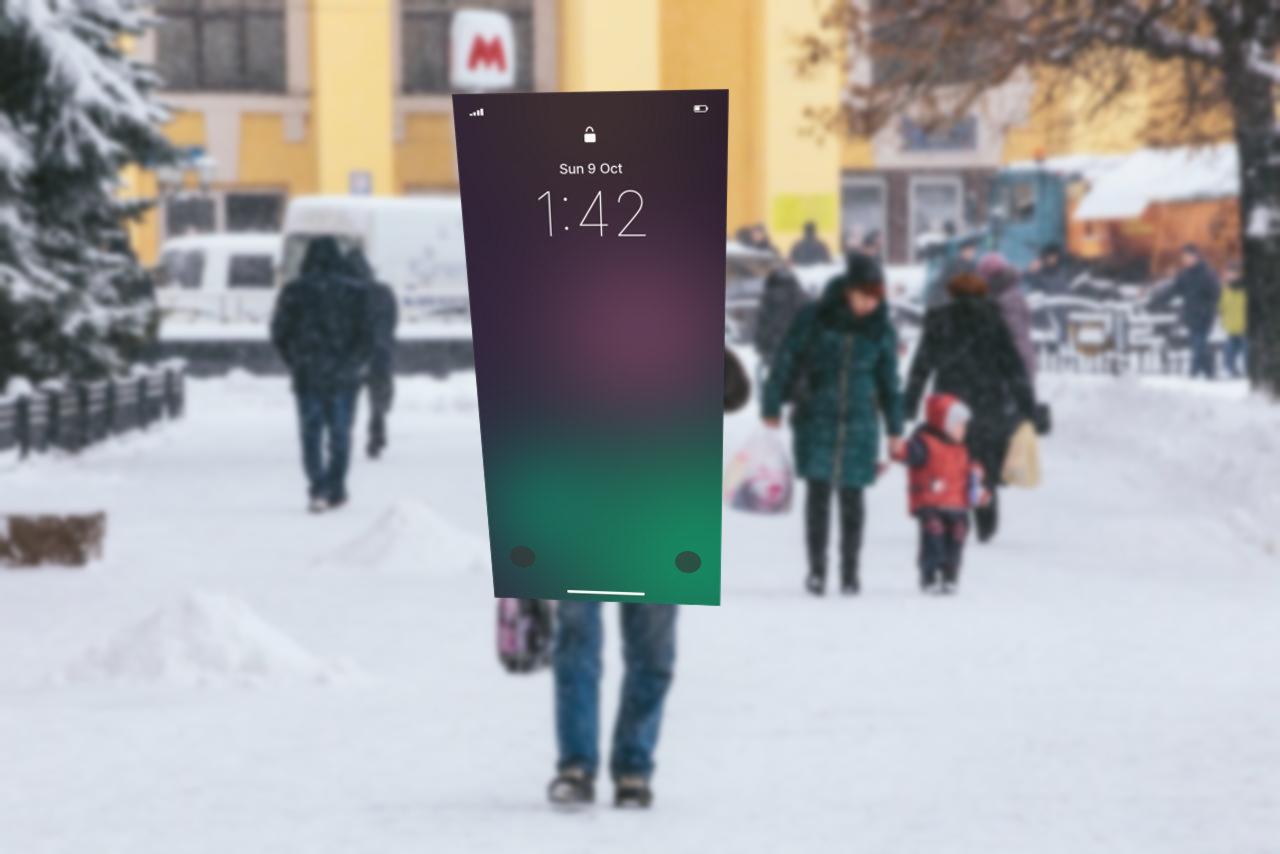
1 h 42 min
